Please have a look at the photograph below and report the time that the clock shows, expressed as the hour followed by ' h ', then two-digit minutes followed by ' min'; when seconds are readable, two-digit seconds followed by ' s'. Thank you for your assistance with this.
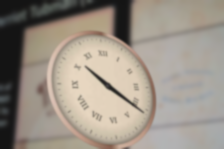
10 h 21 min
